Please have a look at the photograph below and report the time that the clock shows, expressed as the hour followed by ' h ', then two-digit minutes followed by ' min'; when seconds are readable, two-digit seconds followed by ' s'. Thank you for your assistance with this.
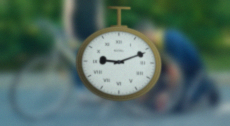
9 h 11 min
